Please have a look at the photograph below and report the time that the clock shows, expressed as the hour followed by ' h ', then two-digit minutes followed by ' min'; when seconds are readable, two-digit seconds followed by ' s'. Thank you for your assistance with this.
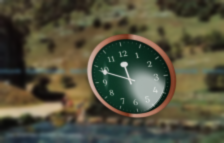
11 h 49 min
